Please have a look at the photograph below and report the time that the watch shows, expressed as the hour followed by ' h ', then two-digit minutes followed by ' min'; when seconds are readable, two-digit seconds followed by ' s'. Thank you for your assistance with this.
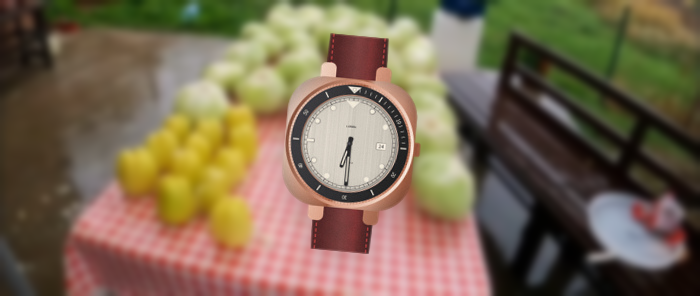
6 h 30 min
